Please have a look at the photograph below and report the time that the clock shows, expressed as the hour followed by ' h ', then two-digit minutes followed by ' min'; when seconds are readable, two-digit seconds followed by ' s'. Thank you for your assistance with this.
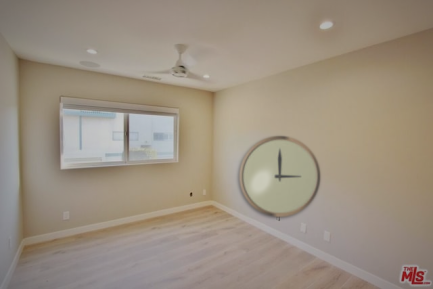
3 h 00 min
